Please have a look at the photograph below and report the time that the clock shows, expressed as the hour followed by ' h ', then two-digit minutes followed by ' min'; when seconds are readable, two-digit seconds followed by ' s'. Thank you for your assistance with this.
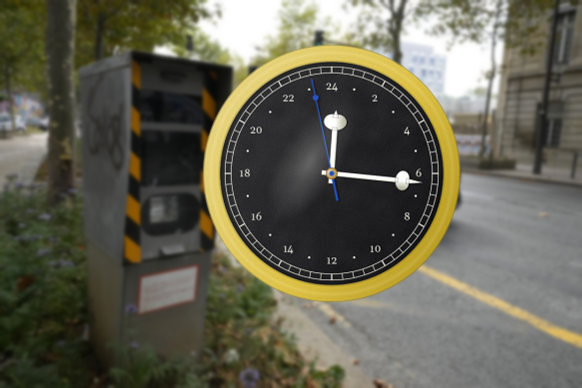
0 h 15 min 58 s
